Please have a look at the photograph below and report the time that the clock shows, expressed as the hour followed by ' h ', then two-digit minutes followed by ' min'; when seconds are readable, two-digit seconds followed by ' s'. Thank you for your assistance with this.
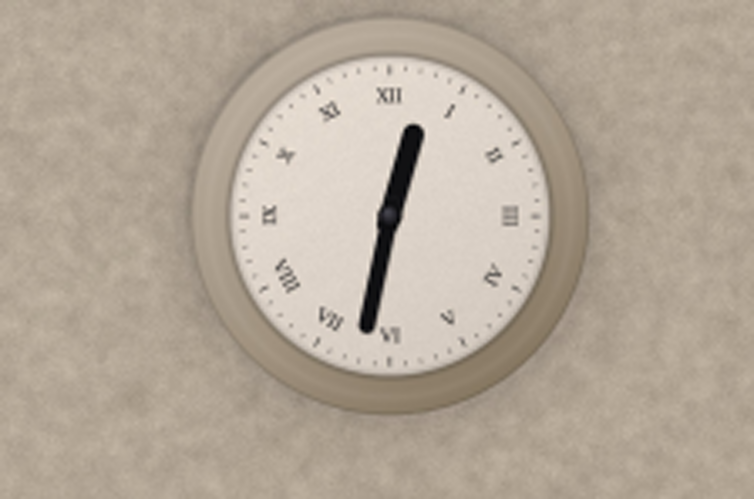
12 h 32 min
